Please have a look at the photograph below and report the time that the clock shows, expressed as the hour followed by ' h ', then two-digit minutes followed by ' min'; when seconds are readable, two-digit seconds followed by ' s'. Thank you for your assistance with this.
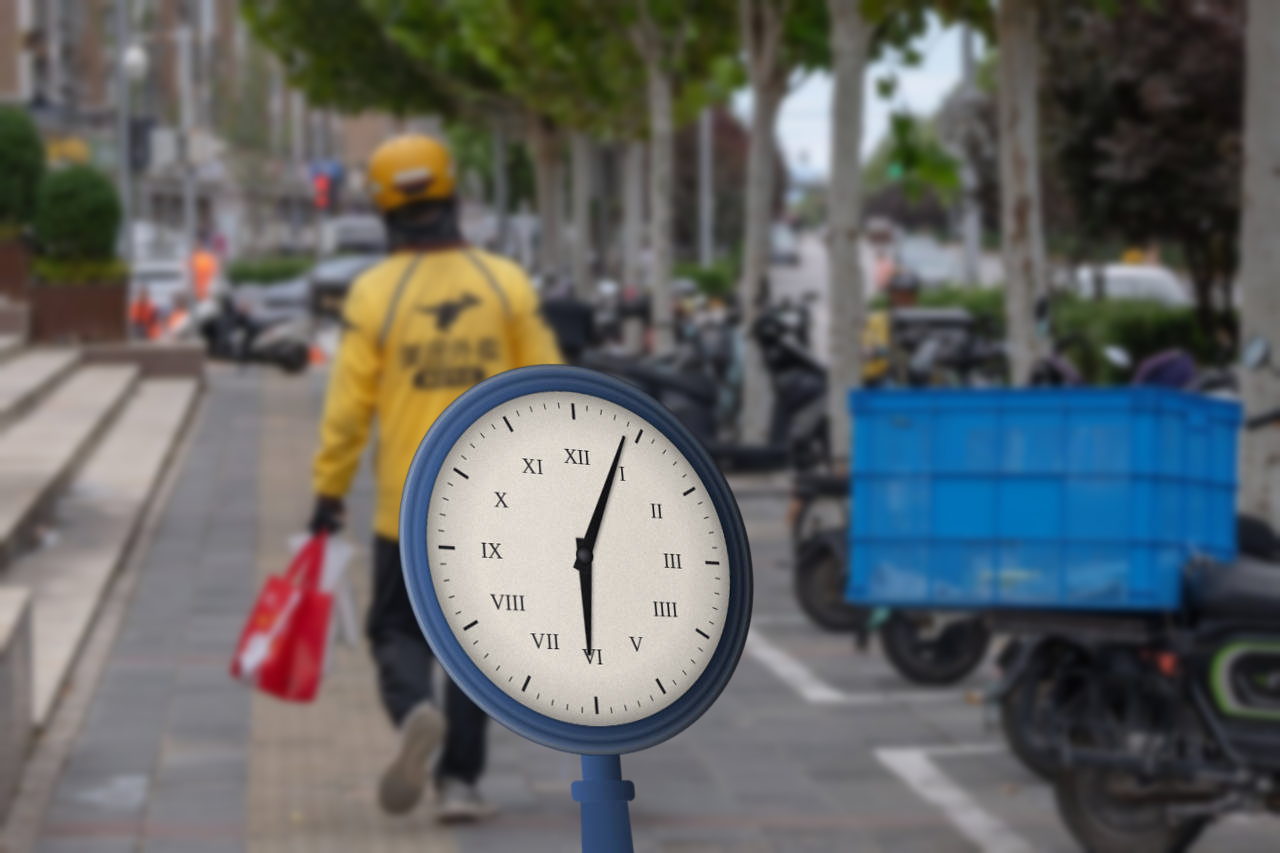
6 h 04 min
